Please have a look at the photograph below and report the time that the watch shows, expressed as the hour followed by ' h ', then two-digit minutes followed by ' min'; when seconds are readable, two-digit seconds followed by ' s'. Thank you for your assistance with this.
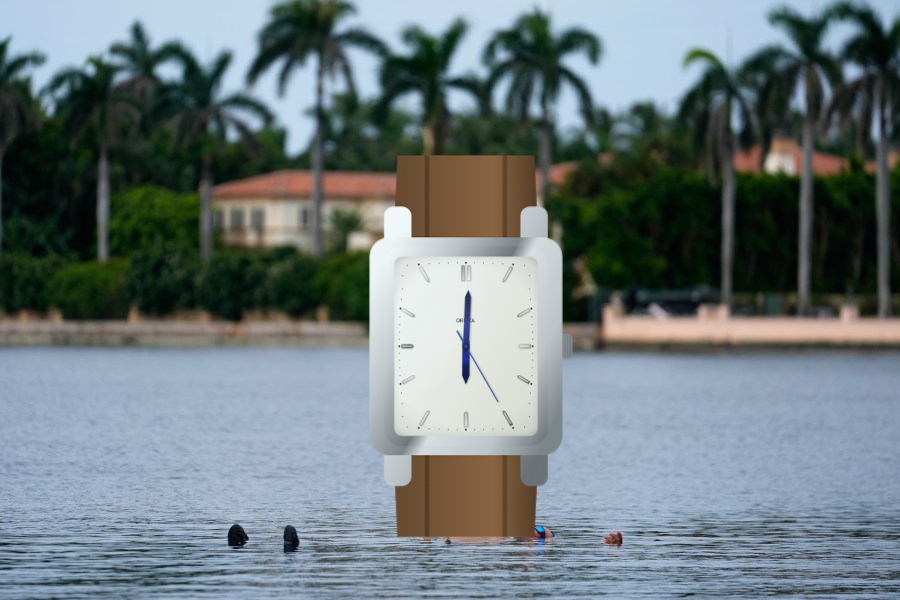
6 h 00 min 25 s
